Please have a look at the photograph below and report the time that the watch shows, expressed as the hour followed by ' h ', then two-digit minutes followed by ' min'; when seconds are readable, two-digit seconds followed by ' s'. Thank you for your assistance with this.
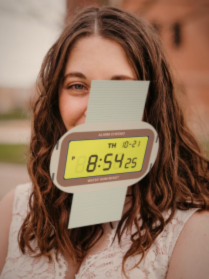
8 h 54 min 25 s
